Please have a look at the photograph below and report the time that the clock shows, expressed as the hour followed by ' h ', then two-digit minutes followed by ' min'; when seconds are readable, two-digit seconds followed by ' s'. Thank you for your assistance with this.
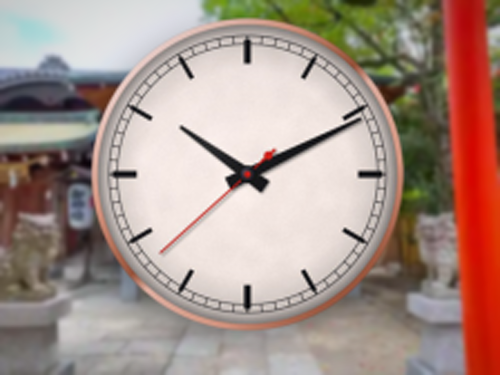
10 h 10 min 38 s
